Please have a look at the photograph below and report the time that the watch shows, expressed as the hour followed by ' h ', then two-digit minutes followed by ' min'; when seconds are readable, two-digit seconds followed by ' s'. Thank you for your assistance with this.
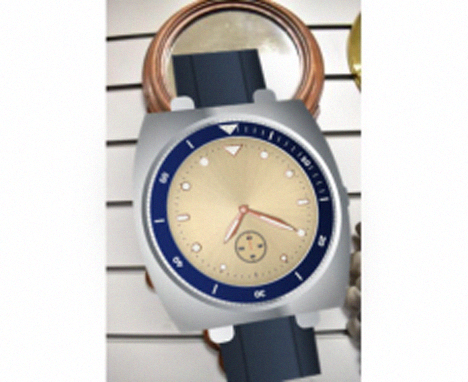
7 h 20 min
